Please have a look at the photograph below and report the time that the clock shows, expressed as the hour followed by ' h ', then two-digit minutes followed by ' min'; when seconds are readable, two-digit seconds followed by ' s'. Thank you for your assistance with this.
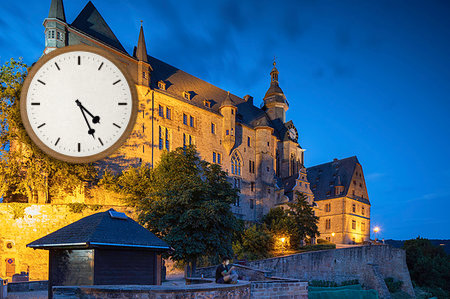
4 h 26 min
